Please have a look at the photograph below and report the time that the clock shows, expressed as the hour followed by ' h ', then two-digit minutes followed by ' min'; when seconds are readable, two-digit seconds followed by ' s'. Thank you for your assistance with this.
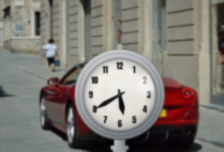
5 h 40 min
